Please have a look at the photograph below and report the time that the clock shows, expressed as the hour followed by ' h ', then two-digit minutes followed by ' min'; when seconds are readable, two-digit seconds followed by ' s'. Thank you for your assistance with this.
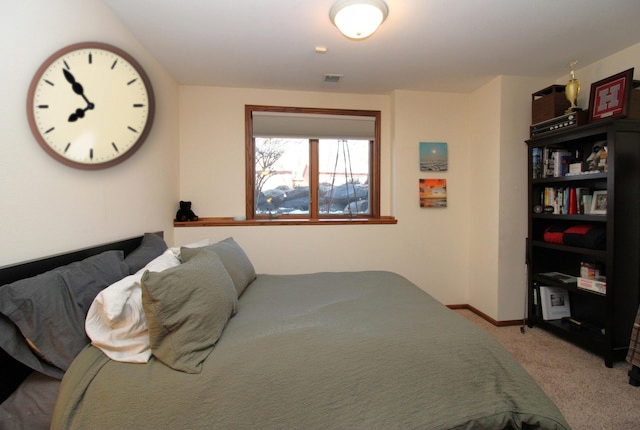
7 h 54 min
